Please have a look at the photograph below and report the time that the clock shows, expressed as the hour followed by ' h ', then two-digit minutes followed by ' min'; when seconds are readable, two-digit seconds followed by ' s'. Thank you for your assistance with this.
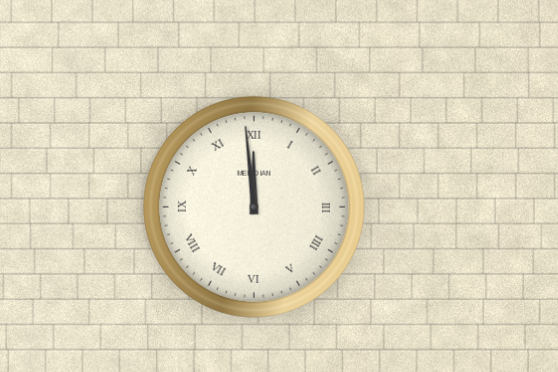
11 h 59 min
